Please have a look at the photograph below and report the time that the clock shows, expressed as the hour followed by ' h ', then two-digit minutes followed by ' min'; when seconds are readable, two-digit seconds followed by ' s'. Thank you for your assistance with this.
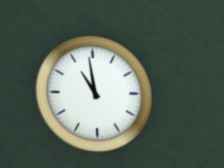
10 h 59 min
